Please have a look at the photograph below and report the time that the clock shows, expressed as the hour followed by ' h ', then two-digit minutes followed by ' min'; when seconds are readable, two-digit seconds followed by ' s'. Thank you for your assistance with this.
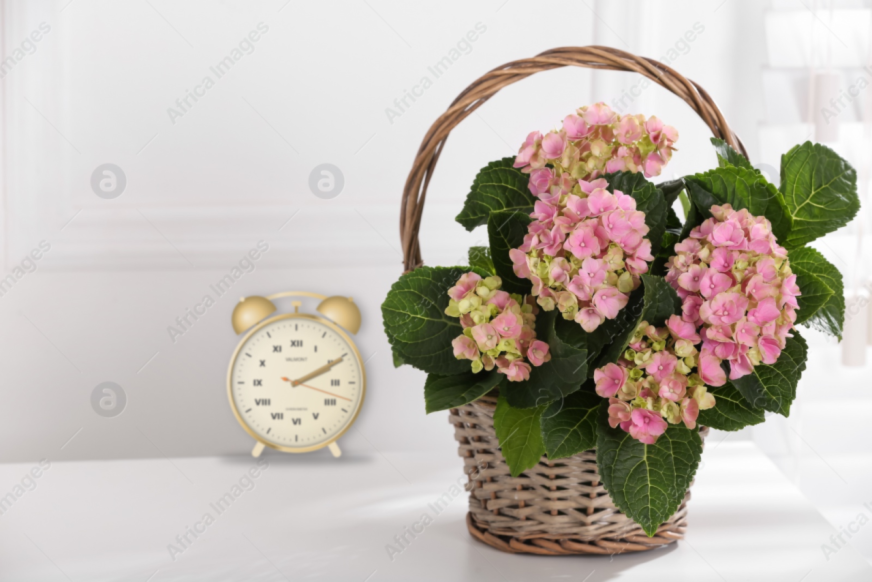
2 h 10 min 18 s
